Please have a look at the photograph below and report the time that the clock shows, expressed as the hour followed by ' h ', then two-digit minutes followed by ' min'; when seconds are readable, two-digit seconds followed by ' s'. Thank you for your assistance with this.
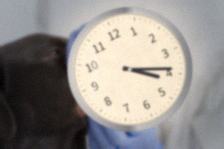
4 h 19 min
